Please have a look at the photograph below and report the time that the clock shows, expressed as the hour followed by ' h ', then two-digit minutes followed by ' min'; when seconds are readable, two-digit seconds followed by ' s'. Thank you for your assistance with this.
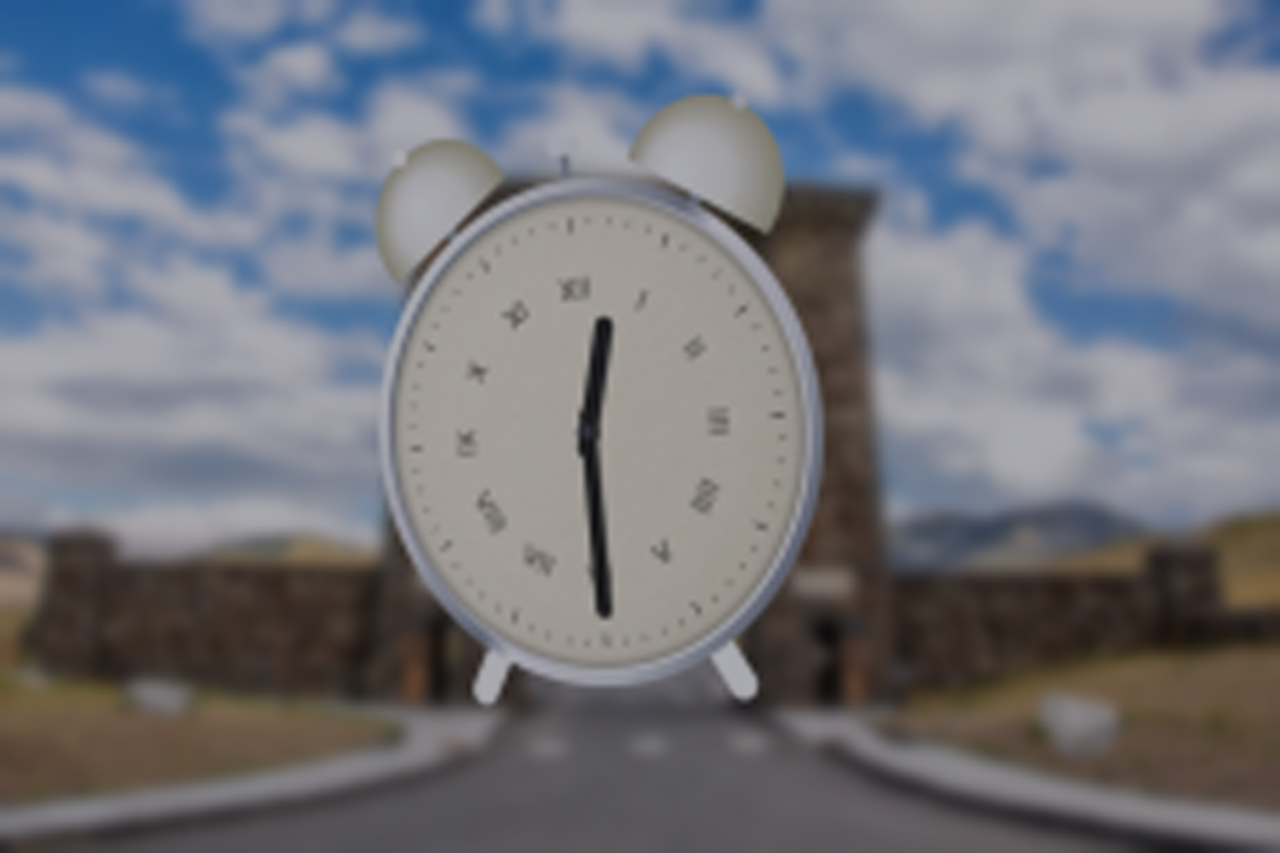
12 h 30 min
